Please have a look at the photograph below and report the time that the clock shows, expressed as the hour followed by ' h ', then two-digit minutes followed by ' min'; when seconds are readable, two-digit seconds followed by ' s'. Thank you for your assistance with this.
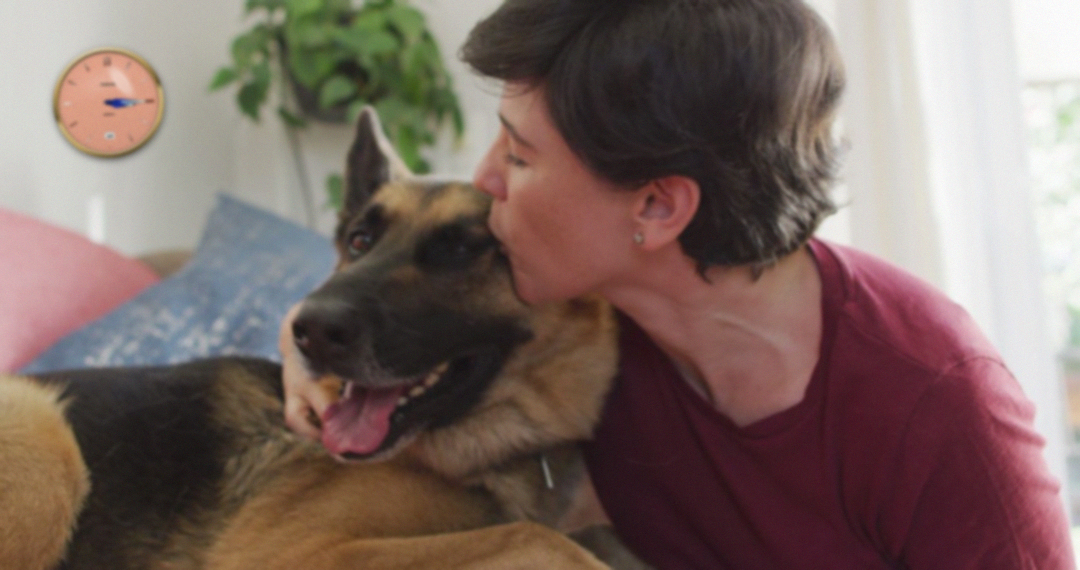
3 h 15 min
